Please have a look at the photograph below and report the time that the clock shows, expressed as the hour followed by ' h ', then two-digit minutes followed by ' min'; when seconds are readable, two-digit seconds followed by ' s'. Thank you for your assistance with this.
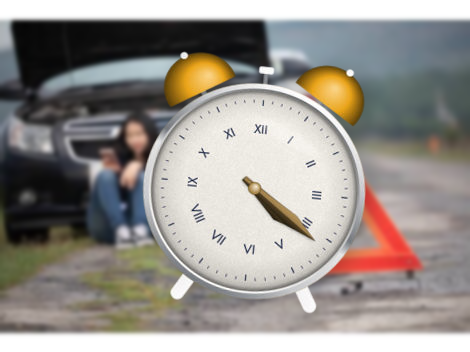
4 h 21 min
